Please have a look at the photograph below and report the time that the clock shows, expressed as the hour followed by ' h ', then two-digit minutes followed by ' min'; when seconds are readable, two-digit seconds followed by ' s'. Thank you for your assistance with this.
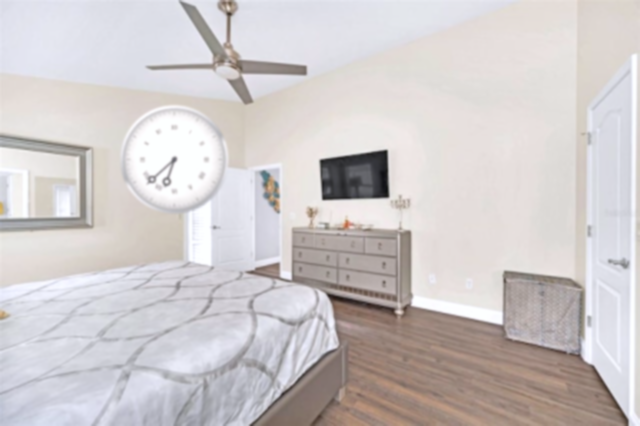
6 h 38 min
